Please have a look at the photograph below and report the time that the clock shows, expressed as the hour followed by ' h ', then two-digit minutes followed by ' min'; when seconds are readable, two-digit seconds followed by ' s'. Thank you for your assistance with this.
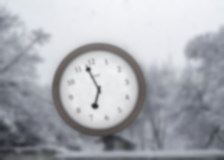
6 h 58 min
